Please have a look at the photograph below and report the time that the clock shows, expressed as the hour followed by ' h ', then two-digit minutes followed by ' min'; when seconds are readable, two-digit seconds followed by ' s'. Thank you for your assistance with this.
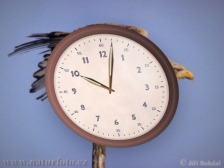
10 h 02 min
